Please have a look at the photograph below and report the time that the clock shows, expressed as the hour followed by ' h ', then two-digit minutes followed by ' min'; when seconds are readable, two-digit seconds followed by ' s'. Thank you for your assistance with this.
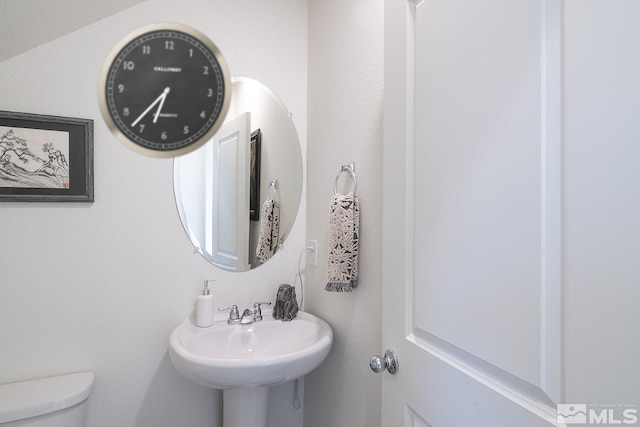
6 h 37 min
